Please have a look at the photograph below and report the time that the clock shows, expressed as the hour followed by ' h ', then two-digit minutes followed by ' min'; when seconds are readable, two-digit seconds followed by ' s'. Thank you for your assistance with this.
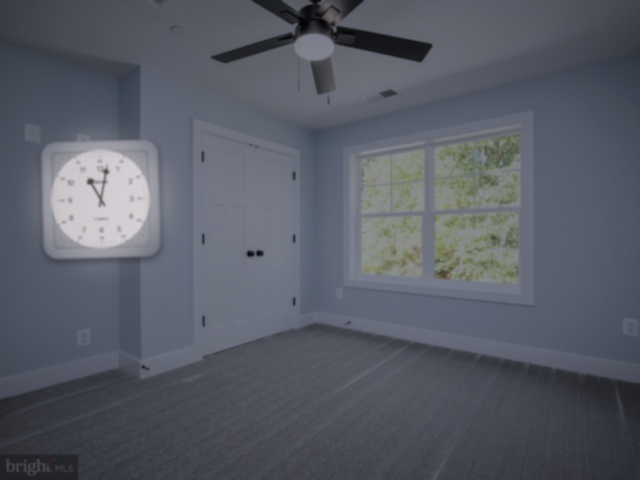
11 h 02 min
